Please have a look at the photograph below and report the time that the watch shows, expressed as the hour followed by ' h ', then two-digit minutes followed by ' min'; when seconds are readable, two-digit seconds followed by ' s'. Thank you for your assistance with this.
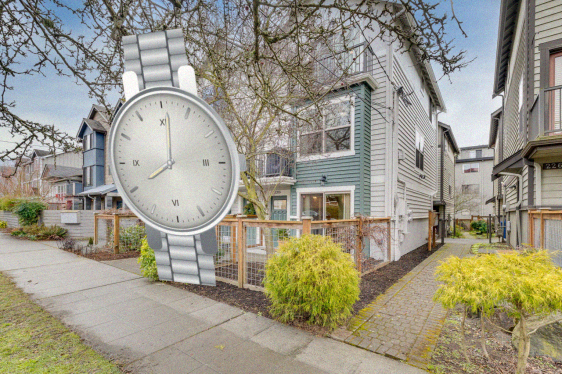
8 h 01 min
